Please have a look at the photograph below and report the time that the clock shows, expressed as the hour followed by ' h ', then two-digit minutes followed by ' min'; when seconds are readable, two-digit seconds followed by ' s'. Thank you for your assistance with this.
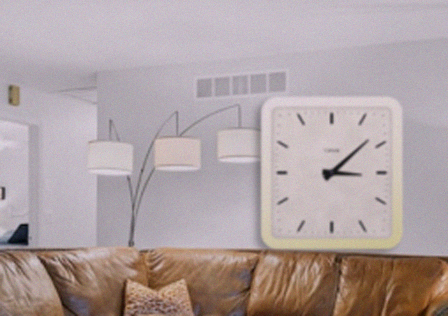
3 h 08 min
